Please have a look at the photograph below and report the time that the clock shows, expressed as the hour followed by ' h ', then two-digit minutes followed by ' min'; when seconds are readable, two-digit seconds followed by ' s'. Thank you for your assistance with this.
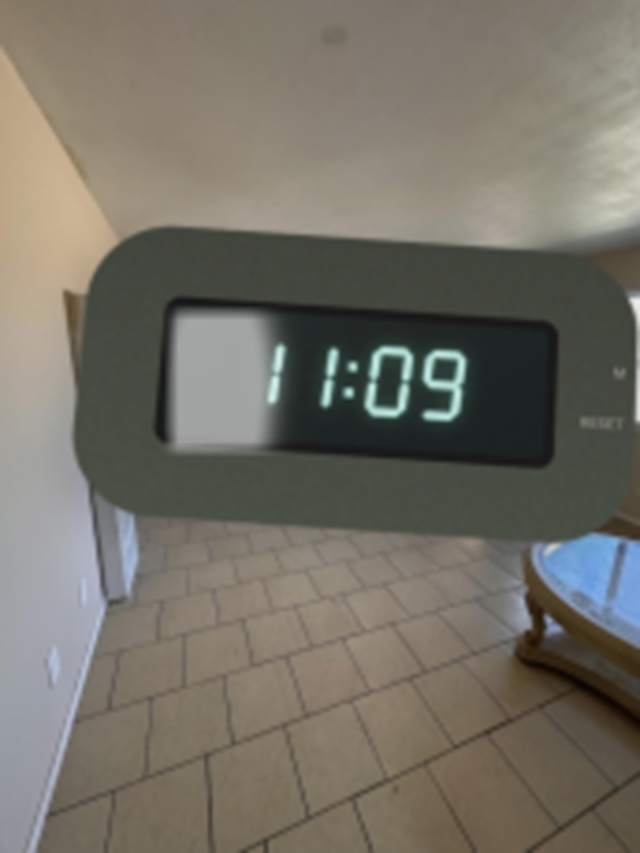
11 h 09 min
